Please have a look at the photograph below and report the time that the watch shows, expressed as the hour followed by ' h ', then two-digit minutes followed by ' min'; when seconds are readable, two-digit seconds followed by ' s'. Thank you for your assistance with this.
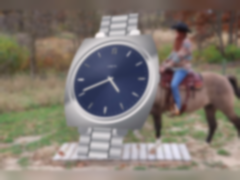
4 h 41 min
